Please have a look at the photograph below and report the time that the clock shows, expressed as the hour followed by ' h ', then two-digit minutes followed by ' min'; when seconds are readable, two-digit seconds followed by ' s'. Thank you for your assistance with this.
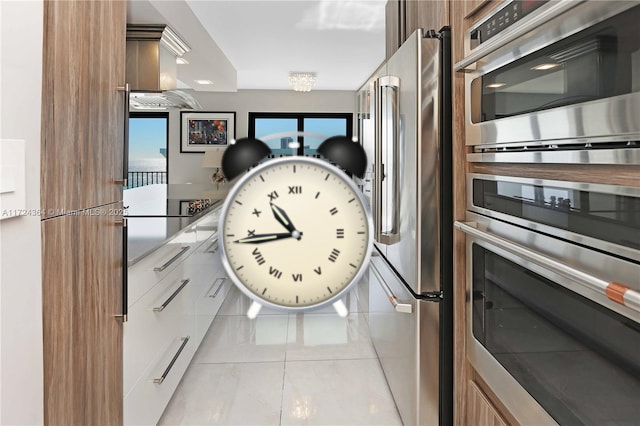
10 h 44 min
